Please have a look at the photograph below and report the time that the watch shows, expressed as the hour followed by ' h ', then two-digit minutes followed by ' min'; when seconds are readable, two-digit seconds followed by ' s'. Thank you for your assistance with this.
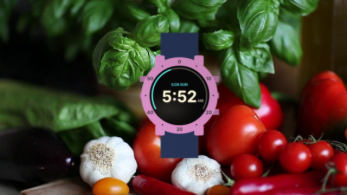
5 h 52 min
